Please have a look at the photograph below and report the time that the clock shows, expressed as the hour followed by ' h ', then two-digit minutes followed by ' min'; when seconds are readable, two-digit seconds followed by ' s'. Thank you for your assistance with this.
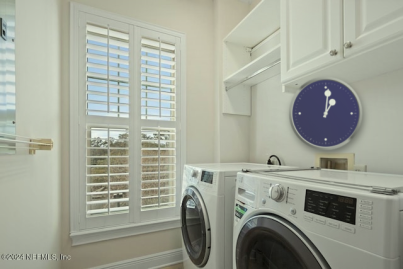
1 h 01 min
